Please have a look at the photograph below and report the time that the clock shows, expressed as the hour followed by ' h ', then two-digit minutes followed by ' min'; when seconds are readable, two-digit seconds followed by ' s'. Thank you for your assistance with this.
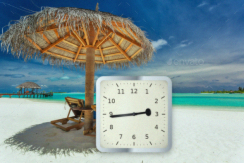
2 h 44 min
